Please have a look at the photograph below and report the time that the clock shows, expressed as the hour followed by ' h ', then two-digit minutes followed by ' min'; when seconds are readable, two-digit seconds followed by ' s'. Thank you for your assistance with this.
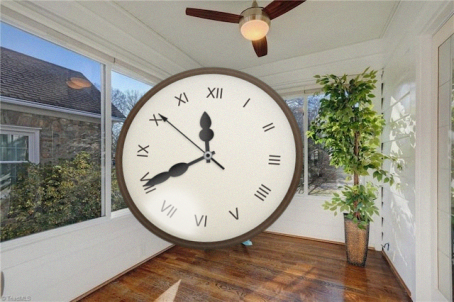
11 h 39 min 51 s
